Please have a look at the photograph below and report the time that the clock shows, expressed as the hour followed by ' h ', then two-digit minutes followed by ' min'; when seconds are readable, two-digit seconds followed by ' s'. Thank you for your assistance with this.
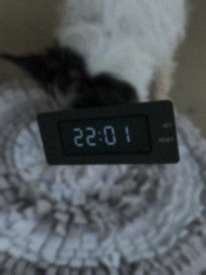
22 h 01 min
